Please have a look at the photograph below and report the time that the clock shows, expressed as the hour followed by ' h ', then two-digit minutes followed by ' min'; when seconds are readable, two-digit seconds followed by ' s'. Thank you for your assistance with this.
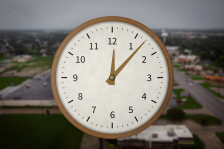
12 h 07 min
